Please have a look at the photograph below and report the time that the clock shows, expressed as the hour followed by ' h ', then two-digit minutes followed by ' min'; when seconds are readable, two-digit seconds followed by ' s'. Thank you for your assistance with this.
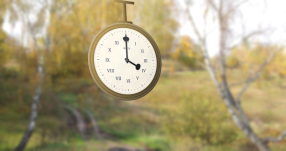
4 h 00 min
